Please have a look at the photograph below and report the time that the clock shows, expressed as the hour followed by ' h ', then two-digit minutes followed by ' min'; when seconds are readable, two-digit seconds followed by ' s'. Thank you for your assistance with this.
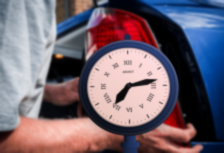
7 h 13 min
